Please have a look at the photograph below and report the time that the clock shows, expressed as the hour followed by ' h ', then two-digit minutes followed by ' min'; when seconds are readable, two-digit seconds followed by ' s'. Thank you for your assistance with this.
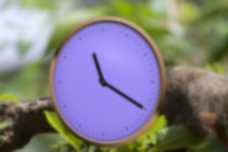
11 h 20 min
